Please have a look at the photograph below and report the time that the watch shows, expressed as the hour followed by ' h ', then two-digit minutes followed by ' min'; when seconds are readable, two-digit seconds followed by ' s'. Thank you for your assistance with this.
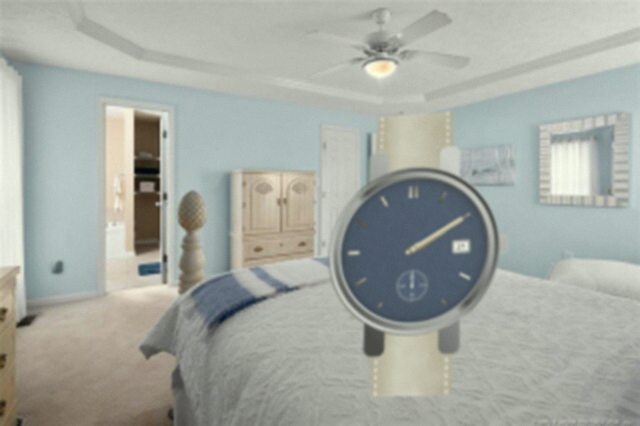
2 h 10 min
